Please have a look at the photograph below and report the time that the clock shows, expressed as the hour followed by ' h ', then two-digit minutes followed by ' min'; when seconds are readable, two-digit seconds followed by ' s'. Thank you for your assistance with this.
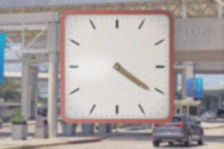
4 h 21 min
